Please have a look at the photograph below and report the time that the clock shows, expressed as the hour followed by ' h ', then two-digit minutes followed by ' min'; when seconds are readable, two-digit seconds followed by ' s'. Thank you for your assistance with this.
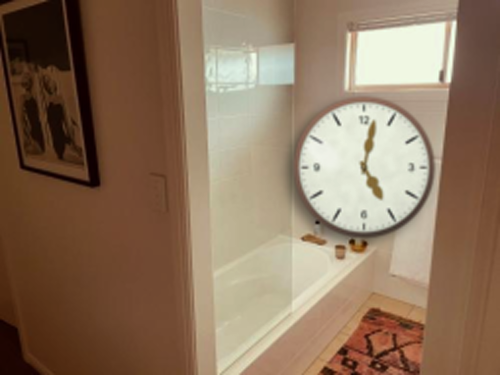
5 h 02 min
